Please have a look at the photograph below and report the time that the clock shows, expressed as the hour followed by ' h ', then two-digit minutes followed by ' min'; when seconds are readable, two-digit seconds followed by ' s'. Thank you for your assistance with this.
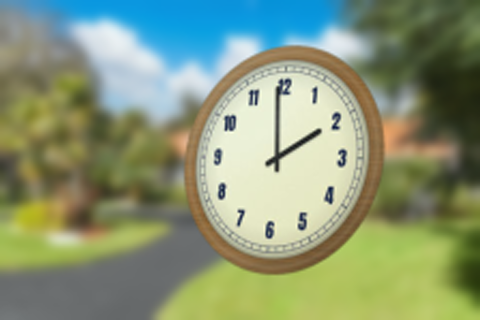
1 h 59 min
